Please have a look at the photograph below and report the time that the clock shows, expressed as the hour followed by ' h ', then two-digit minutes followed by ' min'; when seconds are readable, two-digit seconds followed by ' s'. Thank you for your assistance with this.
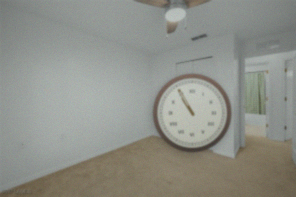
10 h 55 min
